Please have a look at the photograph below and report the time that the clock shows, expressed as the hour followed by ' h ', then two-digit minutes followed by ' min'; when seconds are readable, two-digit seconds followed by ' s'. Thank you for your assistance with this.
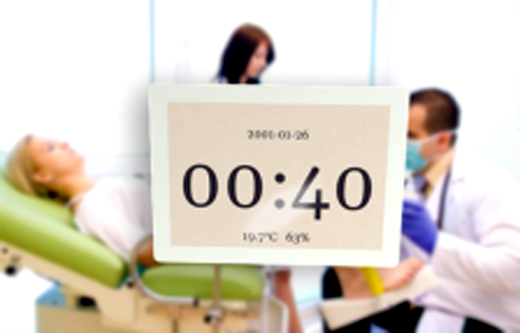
0 h 40 min
